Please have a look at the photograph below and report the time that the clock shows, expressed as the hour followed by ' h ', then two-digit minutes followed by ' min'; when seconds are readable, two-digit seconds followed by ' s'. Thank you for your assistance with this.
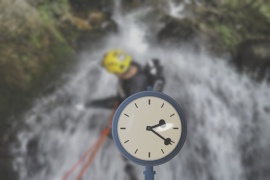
2 h 21 min
